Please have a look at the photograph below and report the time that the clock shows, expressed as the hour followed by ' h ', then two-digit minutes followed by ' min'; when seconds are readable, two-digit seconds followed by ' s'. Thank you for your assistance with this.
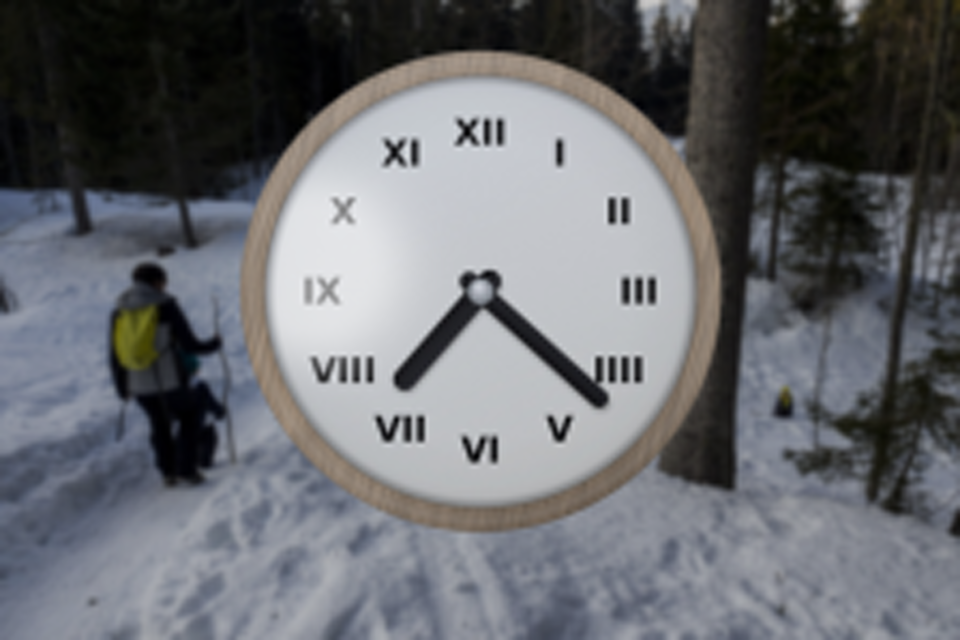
7 h 22 min
